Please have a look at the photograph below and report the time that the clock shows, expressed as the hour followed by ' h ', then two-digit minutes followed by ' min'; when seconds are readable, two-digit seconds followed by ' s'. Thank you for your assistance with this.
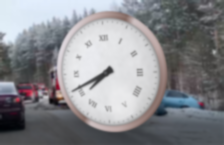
7 h 41 min
